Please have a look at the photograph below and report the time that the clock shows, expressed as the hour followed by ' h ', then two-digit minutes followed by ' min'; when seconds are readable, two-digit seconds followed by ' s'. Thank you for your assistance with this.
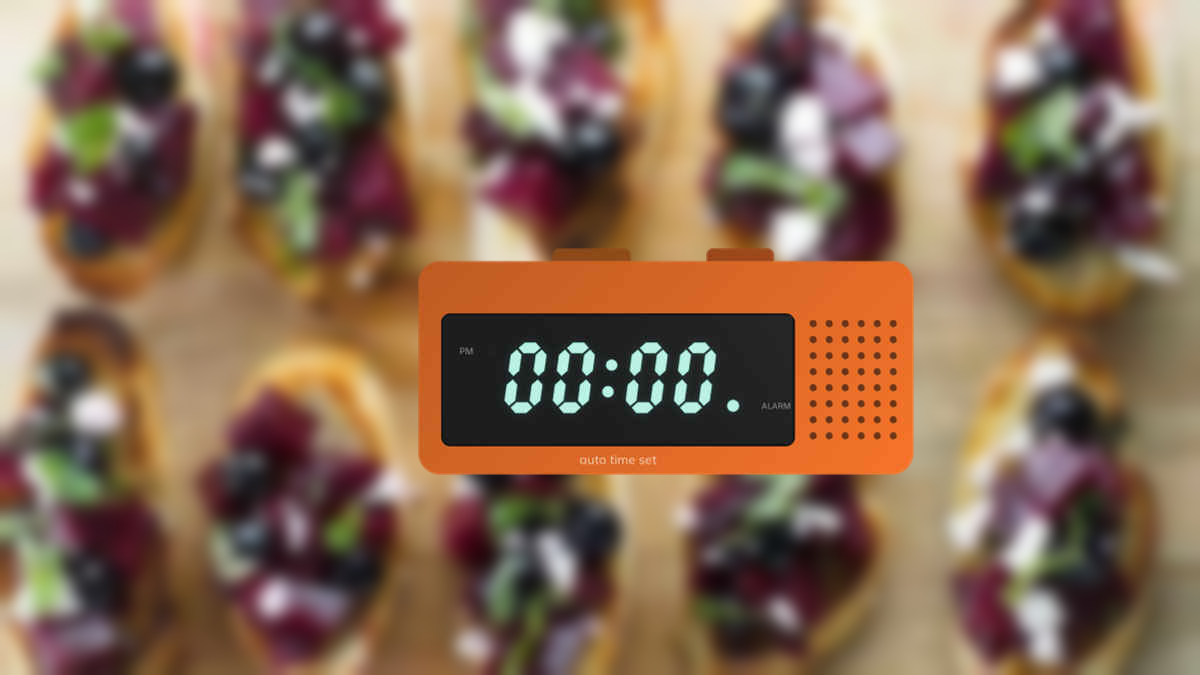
0 h 00 min
